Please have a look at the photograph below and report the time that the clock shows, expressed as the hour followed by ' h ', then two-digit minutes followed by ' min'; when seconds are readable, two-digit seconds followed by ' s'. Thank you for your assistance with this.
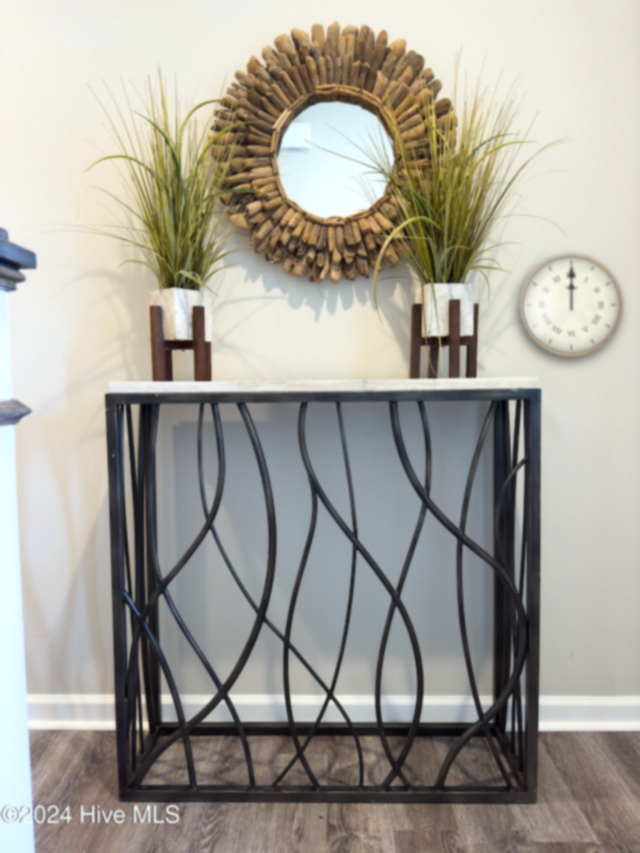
12 h 00 min
